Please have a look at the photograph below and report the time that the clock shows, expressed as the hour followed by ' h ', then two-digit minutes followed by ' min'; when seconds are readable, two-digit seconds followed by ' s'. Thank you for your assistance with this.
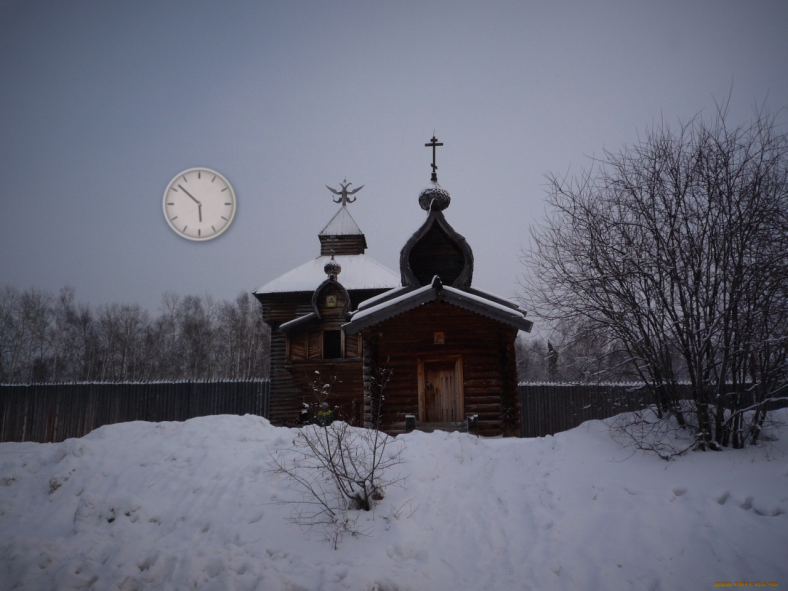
5 h 52 min
